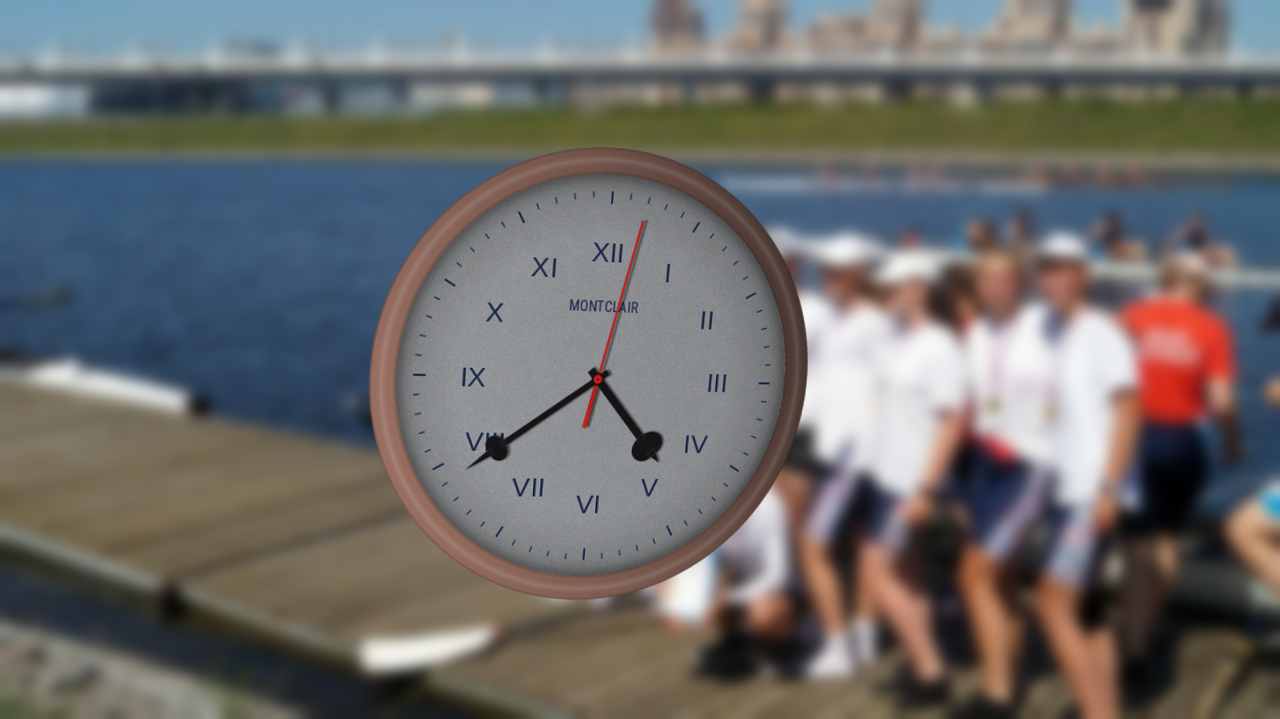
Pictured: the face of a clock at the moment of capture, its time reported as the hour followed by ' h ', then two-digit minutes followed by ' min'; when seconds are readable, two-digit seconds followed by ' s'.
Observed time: 4 h 39 min 02 s
